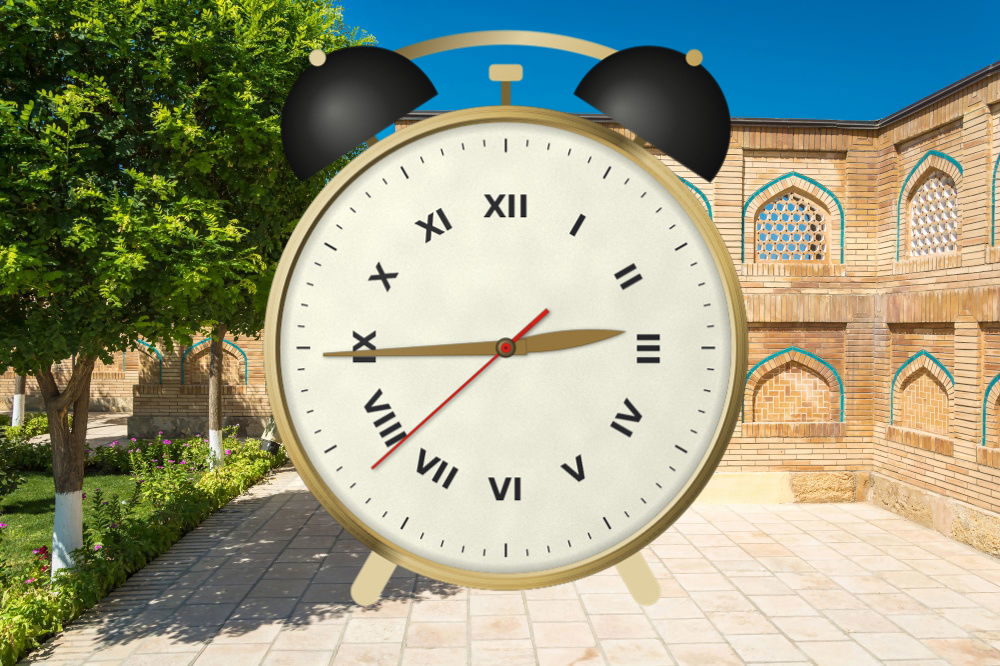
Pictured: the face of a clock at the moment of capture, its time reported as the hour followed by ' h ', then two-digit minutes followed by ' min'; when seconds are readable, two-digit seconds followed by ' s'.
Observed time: 2 h 44 min 38 s
